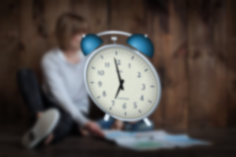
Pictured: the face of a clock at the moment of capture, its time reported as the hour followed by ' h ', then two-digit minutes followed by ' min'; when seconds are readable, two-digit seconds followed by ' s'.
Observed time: 6 h 59 min
